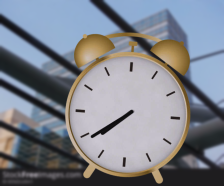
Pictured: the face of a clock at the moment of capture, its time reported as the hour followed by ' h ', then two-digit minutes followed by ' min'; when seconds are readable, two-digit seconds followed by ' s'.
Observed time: 7 h 39 min
